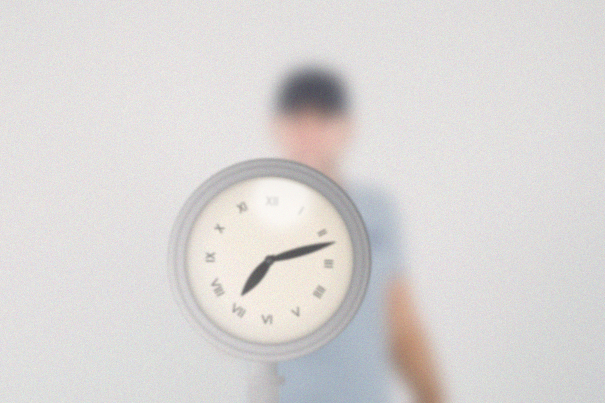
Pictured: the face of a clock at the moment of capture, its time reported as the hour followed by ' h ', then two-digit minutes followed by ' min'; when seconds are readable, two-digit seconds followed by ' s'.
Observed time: 7 h 12 min
